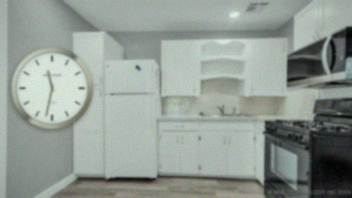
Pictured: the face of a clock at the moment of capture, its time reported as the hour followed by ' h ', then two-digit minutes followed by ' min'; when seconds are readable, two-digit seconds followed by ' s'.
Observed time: 11 h 32 min
